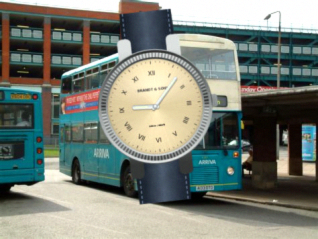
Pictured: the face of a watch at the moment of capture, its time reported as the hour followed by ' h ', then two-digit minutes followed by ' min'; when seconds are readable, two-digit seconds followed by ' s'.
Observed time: 9 h 07 min
